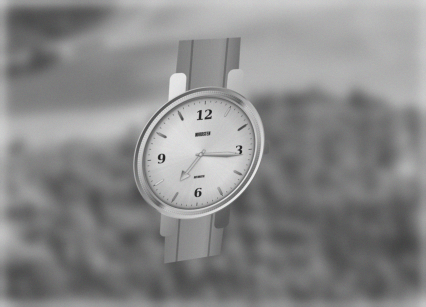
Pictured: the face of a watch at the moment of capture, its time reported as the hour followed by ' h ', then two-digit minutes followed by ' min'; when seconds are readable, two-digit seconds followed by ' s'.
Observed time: 7 h 16 min
